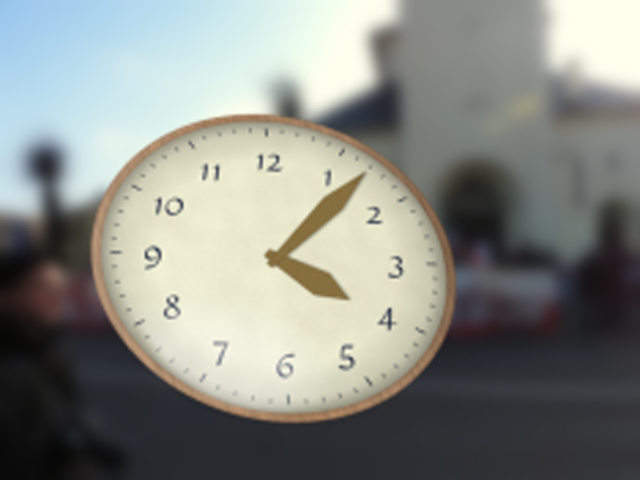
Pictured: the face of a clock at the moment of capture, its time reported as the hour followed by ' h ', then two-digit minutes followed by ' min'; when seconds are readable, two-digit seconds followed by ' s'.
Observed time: 4 h 07 min
